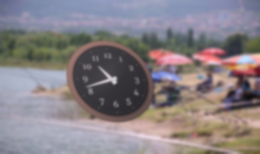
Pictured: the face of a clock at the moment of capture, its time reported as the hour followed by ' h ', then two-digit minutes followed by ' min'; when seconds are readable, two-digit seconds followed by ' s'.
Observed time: 10 h 42 min
